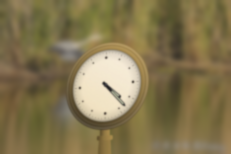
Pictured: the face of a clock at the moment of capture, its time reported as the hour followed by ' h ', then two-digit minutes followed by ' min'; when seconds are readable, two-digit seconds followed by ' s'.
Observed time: 4 h 23 min
